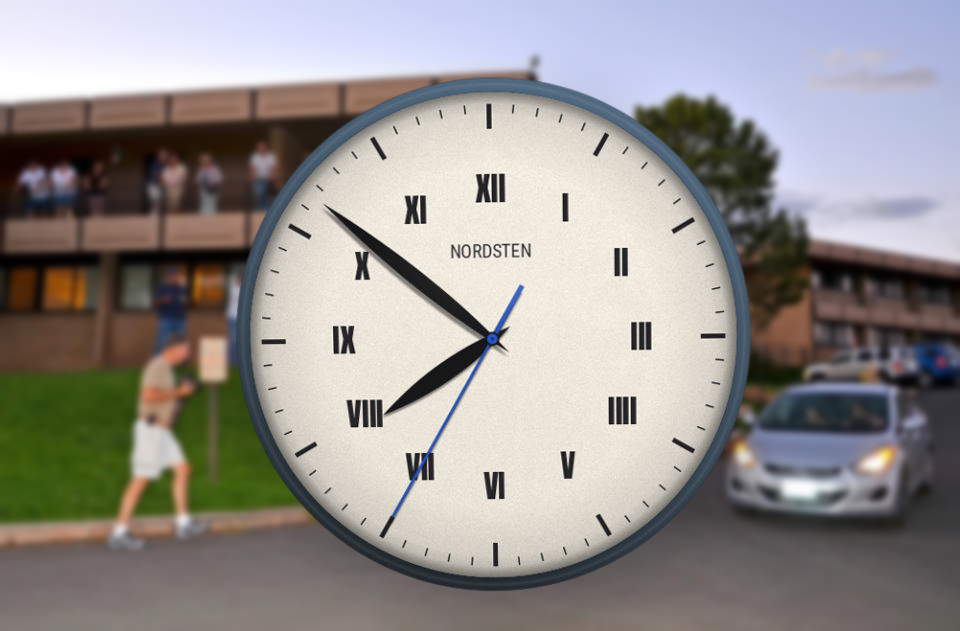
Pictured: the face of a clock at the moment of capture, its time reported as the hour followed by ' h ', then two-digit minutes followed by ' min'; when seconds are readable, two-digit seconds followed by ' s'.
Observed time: 7 h 51 min 35 s
